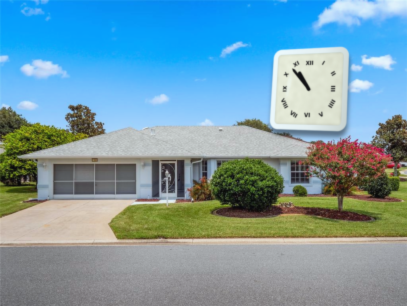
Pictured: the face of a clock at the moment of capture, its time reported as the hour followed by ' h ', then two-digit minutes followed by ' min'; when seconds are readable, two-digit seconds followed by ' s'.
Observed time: 10 h 53 min
